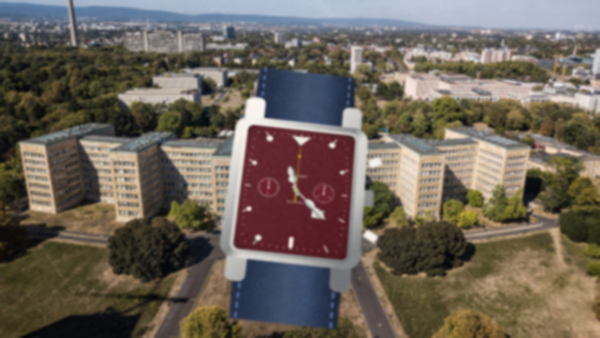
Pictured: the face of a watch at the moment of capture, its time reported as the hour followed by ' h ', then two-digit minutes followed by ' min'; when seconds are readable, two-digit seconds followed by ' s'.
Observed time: 11 h 22 min
